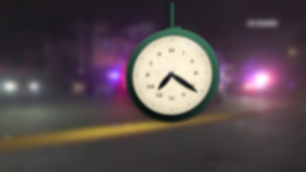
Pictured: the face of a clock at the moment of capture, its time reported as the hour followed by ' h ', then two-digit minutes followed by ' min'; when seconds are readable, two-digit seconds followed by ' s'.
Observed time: 7 h 21 min
